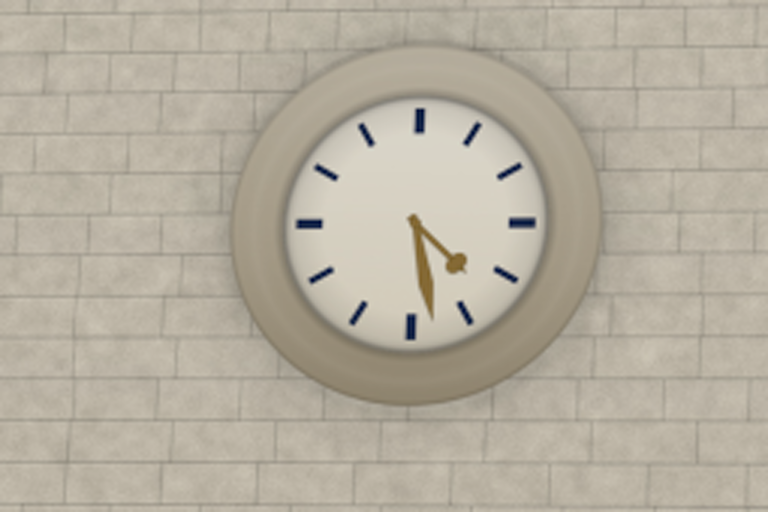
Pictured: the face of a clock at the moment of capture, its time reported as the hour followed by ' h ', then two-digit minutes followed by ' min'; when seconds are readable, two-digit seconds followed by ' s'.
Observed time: 4 h 28 min
